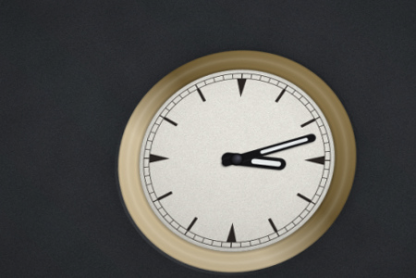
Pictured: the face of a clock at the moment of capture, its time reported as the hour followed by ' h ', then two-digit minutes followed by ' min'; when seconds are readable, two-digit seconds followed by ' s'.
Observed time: 3 h 12 min
